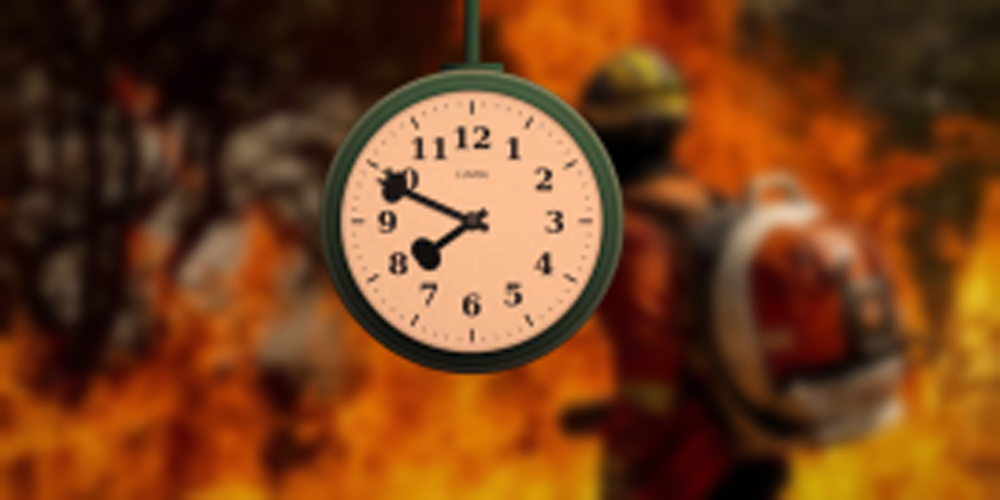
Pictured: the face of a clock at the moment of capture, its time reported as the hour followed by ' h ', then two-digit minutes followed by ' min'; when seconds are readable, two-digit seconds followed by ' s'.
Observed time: 7 h 49 min
